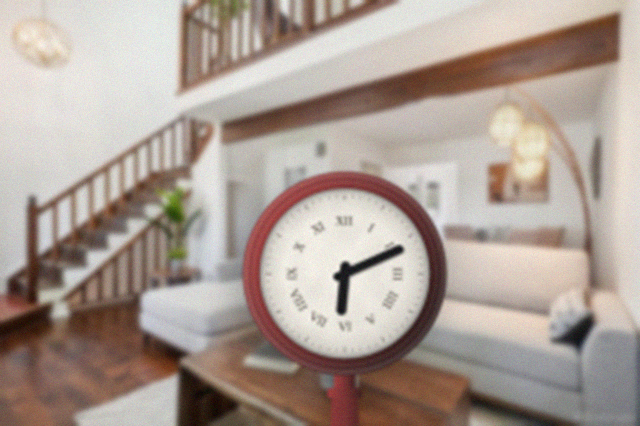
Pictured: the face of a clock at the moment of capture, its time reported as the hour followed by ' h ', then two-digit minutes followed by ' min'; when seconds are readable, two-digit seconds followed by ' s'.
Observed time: 6 h 11 min
